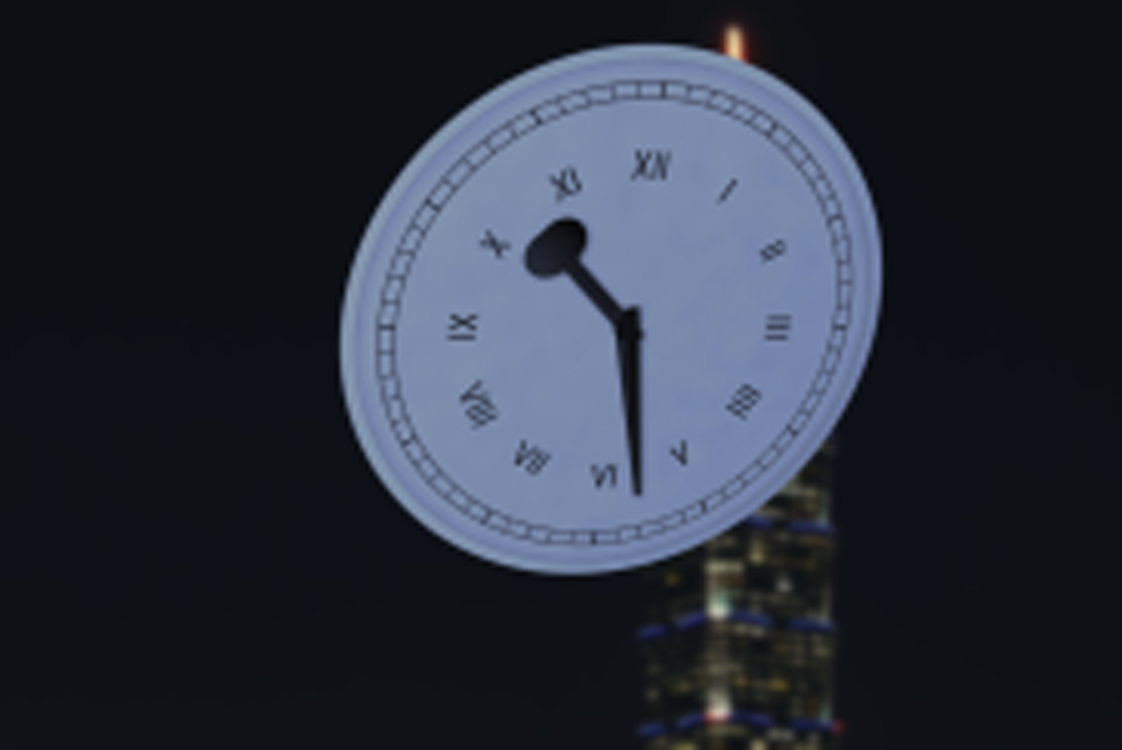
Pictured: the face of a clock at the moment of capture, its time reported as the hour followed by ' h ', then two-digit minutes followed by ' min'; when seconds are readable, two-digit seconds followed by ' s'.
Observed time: 10 h 28 min
